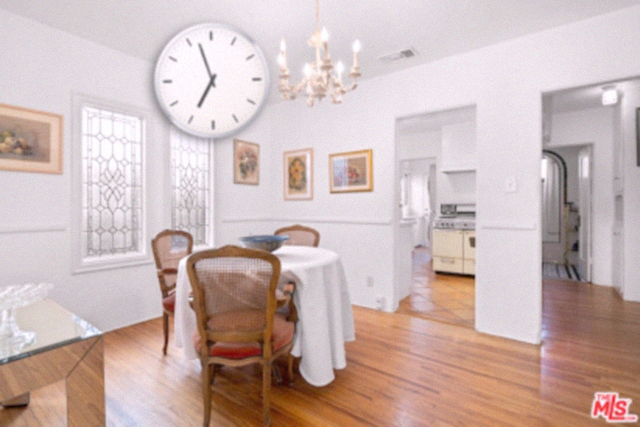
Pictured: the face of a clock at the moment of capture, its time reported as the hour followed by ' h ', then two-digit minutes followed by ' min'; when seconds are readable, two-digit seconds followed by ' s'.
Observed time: 6 h 57 min
